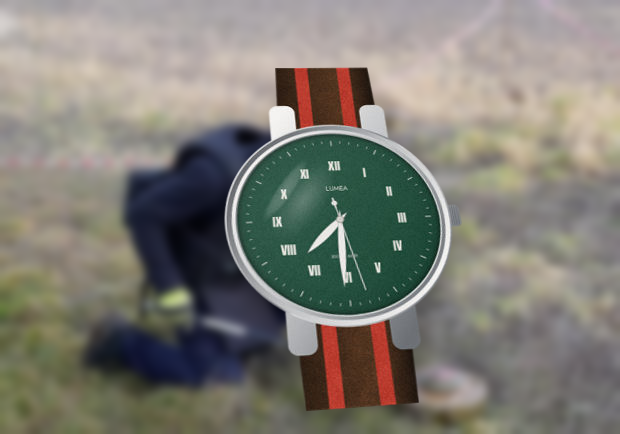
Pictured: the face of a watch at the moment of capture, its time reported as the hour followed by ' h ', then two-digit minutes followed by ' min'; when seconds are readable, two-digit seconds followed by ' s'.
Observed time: 7 h 30 min 28 s
